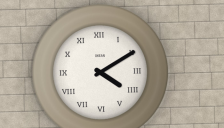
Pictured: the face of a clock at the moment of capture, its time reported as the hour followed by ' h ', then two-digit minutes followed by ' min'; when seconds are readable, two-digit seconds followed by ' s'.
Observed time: 4 h 10 min
